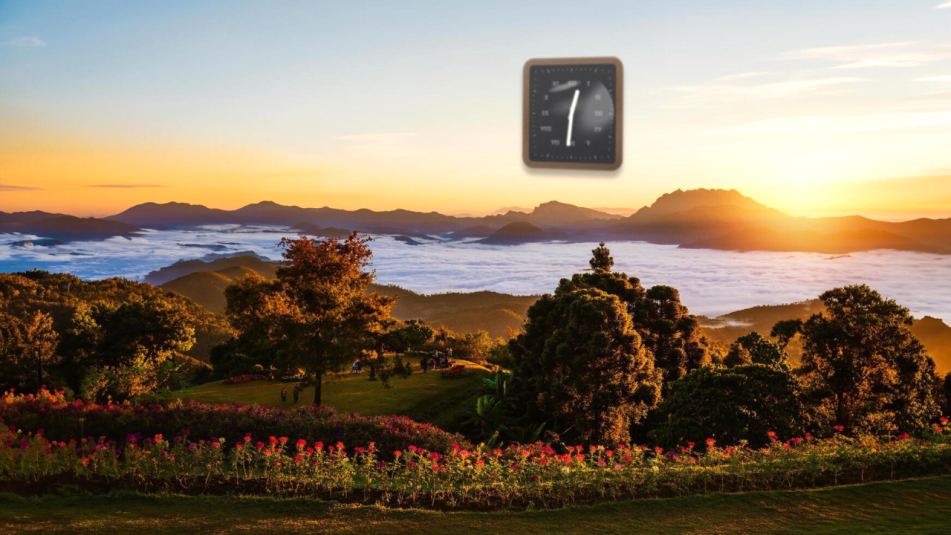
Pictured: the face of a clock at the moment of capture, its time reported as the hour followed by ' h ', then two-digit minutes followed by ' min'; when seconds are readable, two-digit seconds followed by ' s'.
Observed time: 12 h 31 min
